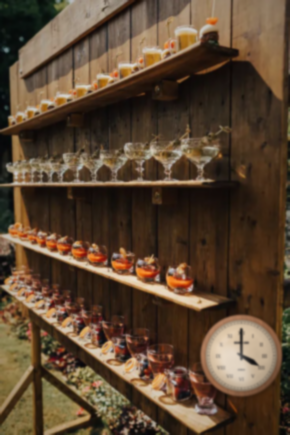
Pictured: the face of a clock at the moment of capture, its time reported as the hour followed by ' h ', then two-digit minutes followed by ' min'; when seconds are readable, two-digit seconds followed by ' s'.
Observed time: 4 h 00 min
